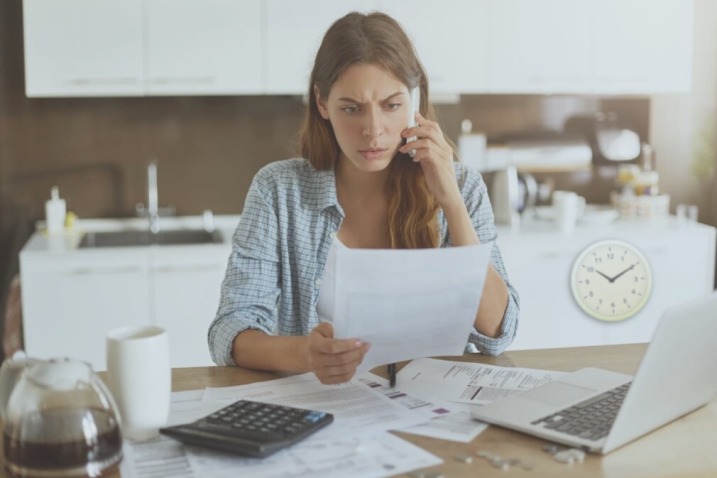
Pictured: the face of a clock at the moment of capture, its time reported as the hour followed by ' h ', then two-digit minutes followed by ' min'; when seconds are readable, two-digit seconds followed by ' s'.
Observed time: 10 h 10 min
